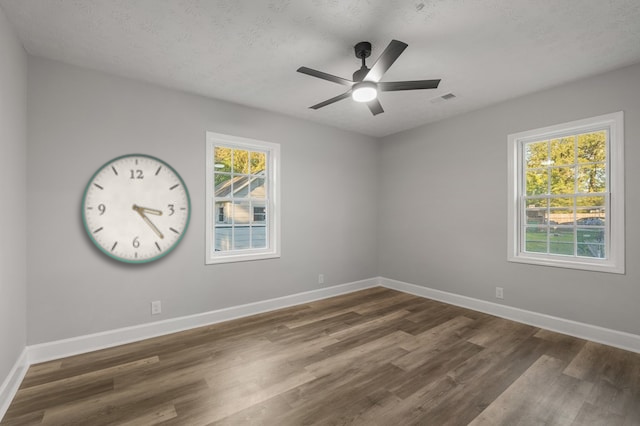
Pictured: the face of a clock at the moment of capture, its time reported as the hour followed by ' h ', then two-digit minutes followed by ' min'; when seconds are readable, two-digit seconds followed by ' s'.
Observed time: 3 h 23 min
